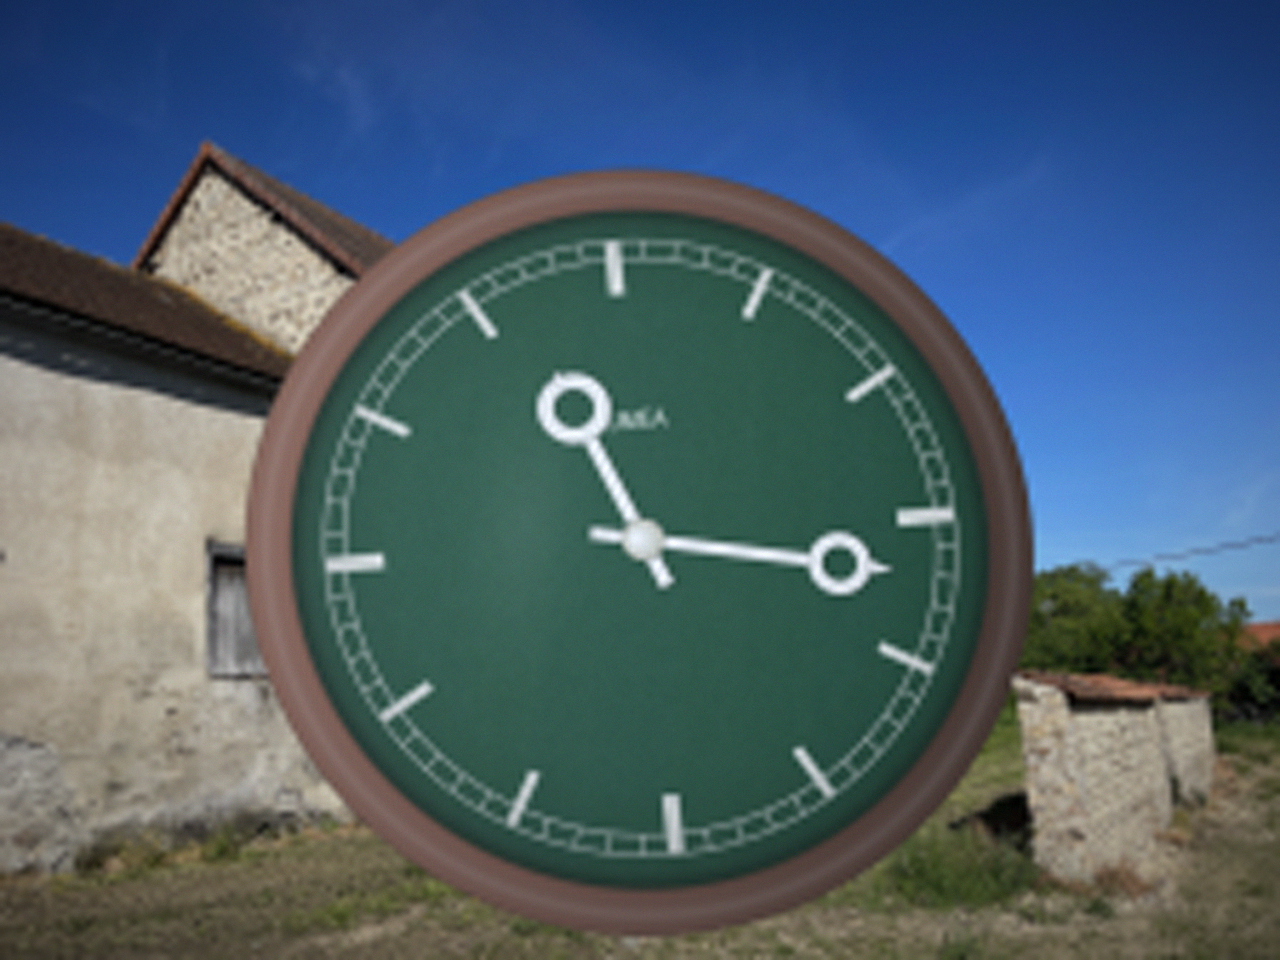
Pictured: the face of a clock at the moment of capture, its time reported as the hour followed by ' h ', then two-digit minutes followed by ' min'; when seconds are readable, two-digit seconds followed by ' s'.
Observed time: 11 h 17 min
